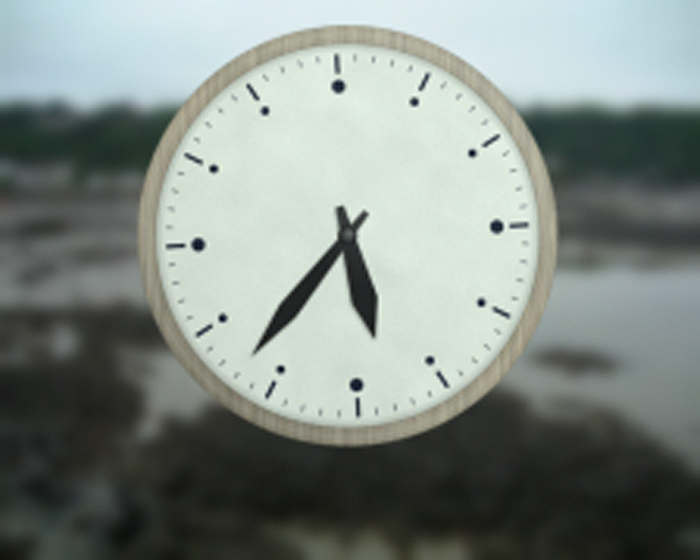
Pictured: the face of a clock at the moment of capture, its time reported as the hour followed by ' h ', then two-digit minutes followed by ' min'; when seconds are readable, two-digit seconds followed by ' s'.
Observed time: 5 h 37 min
